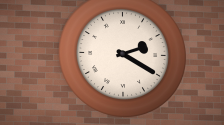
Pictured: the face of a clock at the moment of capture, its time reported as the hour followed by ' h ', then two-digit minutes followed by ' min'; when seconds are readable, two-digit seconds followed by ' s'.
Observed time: 2 h 20 min
